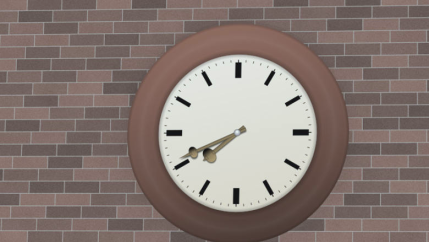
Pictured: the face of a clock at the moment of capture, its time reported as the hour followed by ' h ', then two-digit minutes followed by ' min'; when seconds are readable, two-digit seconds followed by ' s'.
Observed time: 7 h 41 min
